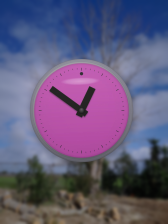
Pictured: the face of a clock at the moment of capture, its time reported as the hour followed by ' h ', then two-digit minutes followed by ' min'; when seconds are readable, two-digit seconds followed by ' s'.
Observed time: 12 h 51 min
